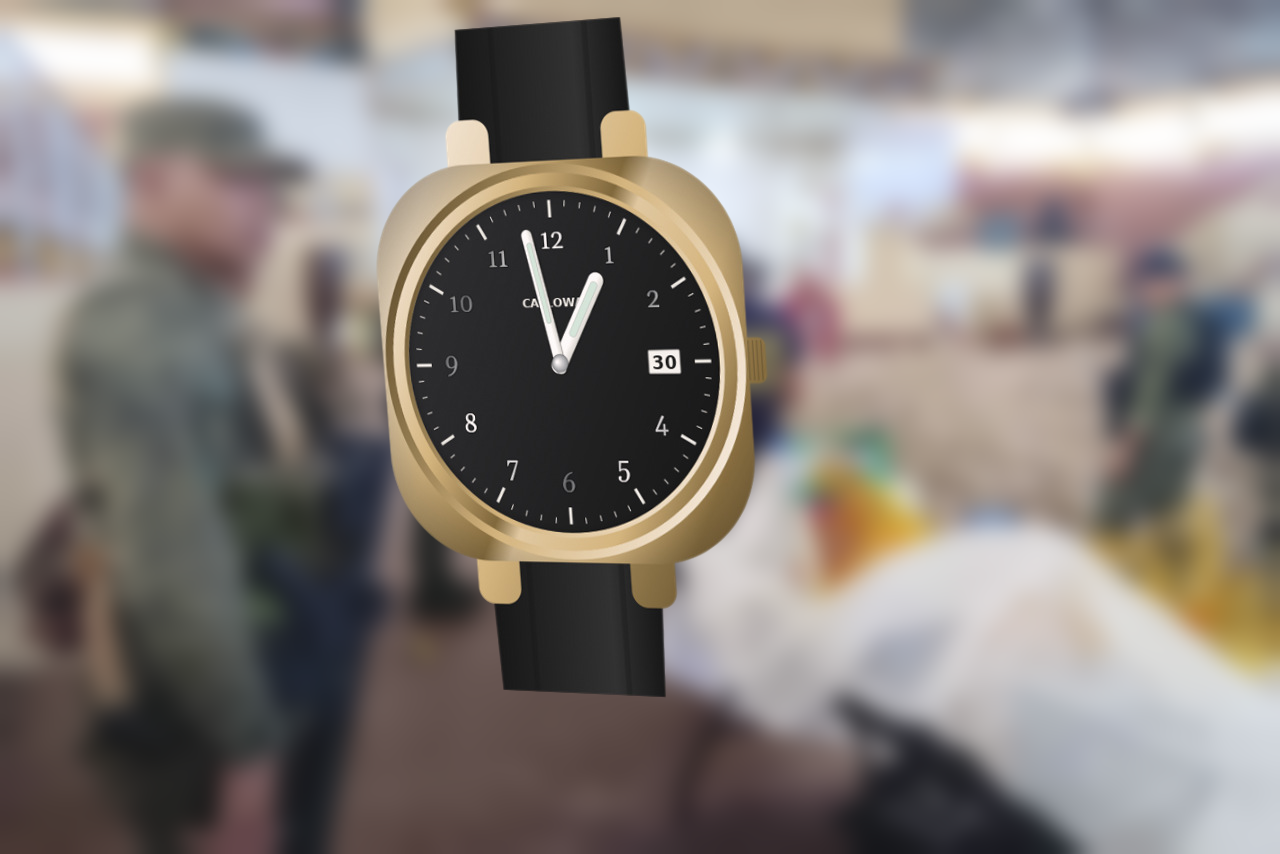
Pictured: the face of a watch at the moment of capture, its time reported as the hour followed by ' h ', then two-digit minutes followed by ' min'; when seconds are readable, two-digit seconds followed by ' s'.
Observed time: 12 h 58 min
